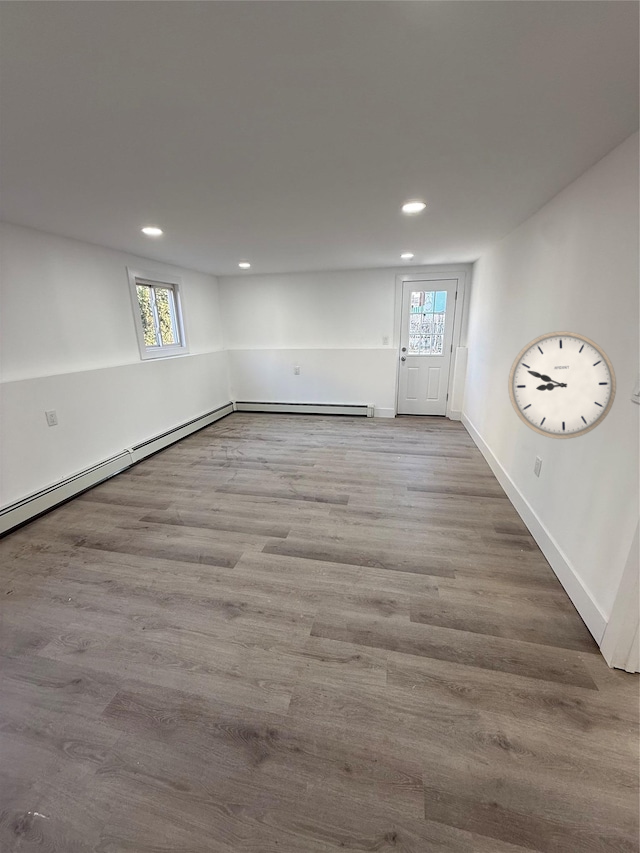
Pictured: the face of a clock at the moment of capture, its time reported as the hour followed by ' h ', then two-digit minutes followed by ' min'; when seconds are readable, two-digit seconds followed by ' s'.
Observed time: 8 h 49 min
